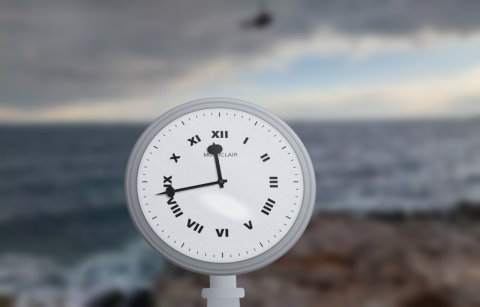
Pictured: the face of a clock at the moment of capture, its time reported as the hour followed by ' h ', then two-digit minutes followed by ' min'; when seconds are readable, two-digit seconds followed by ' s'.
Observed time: 11 h 43 min
